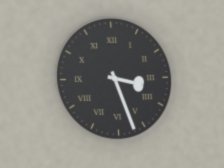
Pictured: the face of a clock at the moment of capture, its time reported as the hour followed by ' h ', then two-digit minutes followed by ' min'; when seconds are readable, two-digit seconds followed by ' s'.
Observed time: 3 h 27 min
